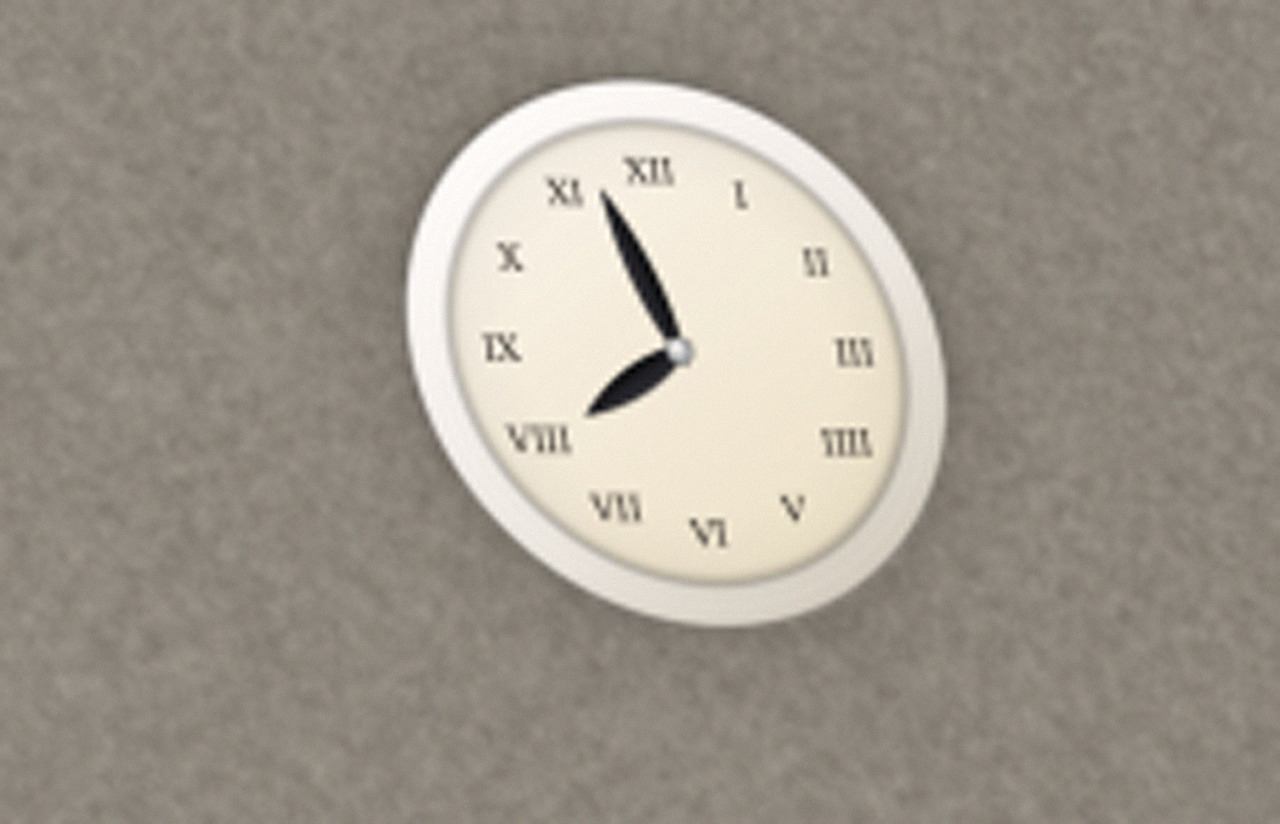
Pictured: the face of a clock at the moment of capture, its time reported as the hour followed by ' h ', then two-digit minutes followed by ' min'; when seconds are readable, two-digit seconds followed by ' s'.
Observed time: 7 h 57 min
